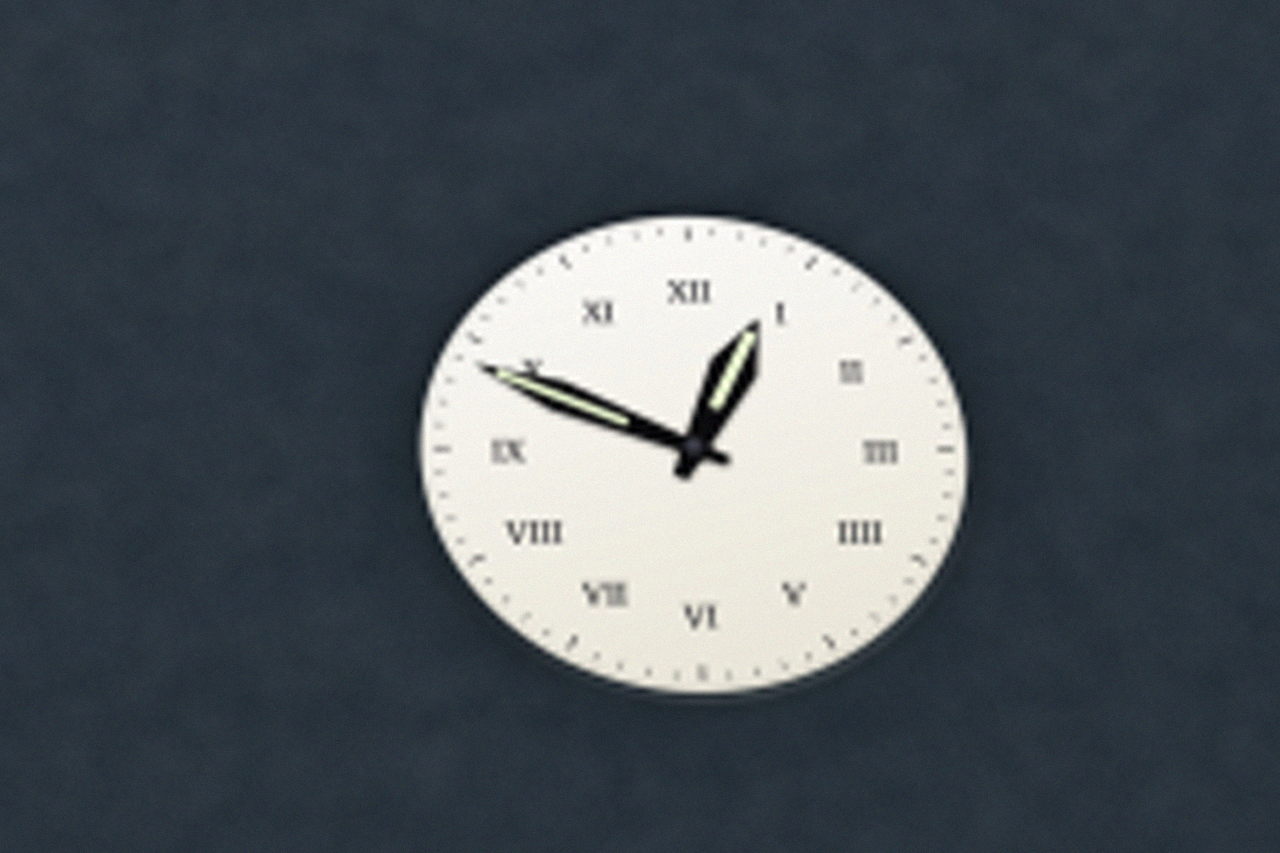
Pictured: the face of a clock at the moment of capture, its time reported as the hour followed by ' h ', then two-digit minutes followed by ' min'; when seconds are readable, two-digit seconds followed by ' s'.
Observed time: 12 h 49 min
